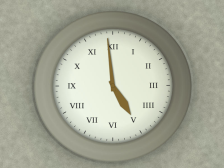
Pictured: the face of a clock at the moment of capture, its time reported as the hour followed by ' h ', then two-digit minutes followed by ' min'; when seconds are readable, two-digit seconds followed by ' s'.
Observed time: 4 h 59 min
